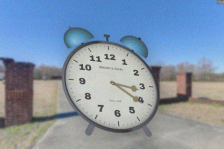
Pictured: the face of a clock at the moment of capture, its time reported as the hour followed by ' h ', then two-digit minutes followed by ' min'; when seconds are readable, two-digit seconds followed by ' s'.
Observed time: 3 h 21 min
